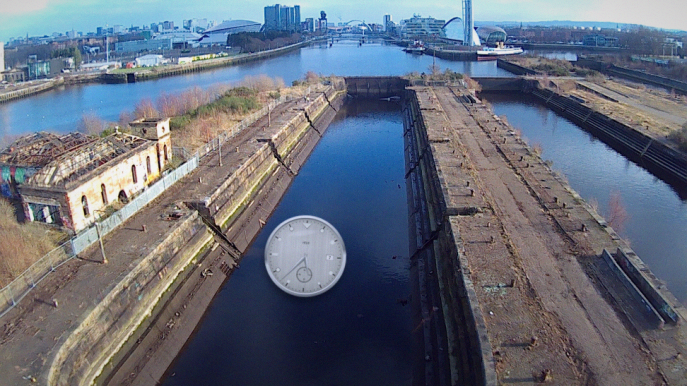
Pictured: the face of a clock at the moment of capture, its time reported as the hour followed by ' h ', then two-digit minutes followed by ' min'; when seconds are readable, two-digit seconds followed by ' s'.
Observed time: 5 h 37 min
